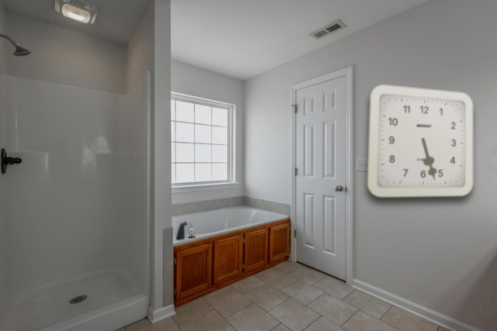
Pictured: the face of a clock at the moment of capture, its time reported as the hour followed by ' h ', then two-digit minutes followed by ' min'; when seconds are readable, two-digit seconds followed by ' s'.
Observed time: 5 h 27 min
